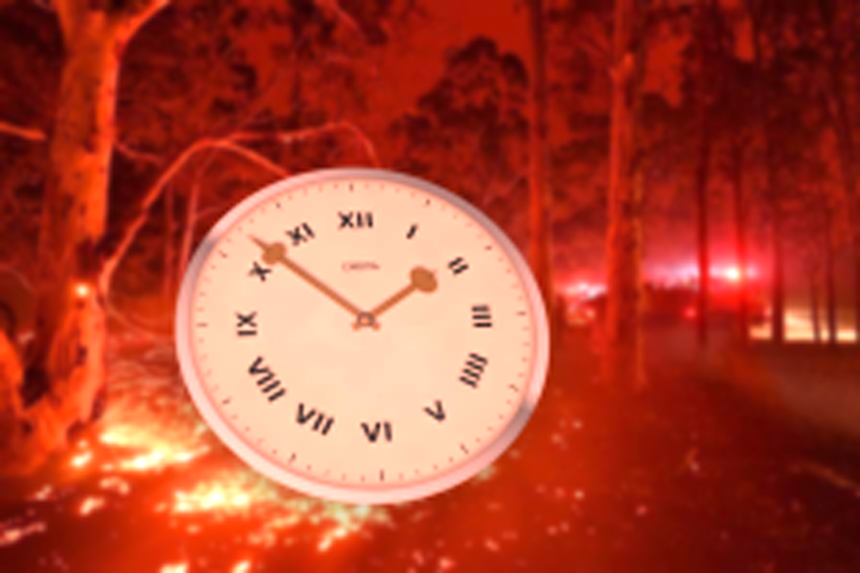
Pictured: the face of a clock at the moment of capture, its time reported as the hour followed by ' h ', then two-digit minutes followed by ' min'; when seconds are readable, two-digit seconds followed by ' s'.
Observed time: 1 h 52 min
